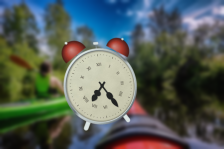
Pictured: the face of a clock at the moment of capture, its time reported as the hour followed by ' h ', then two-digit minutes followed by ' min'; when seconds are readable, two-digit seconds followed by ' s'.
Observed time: 7 h 25 min
